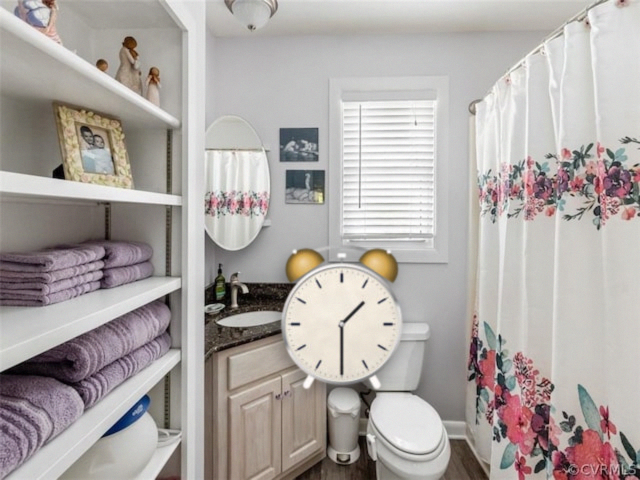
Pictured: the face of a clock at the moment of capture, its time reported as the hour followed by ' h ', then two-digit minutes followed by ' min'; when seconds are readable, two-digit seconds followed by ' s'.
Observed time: 1 h 30 min
